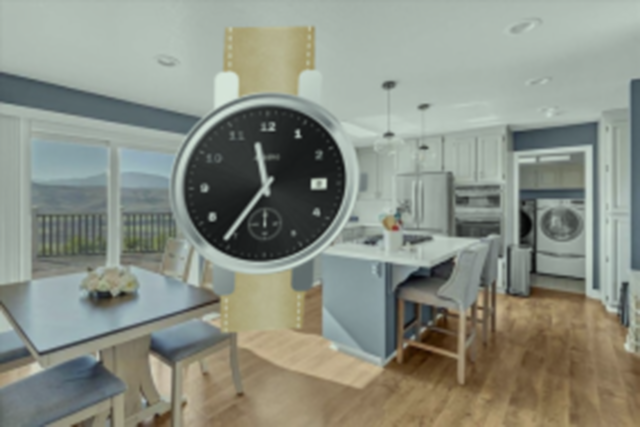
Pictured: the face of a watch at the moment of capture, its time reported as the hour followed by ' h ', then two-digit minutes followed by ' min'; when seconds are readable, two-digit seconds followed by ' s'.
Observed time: 11 h 36 min
